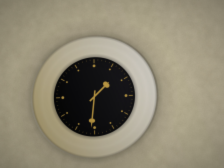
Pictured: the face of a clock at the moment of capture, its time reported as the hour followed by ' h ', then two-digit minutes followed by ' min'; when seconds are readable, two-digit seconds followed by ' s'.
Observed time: 1 h 31 min
